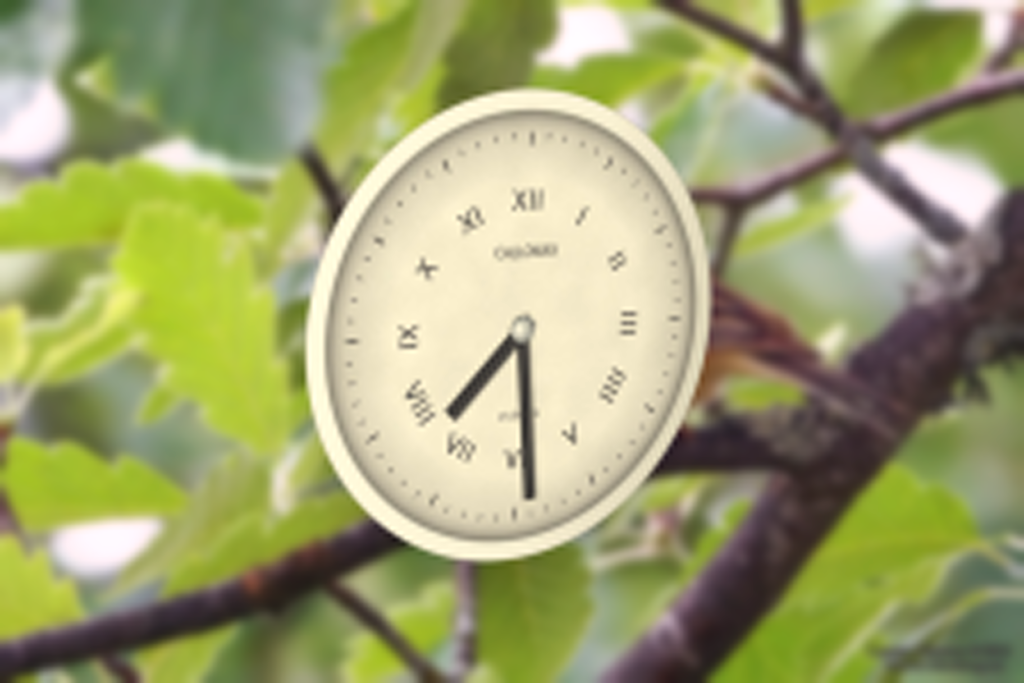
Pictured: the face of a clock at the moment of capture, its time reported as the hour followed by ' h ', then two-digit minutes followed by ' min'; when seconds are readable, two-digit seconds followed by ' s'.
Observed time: 7 h 29 min
